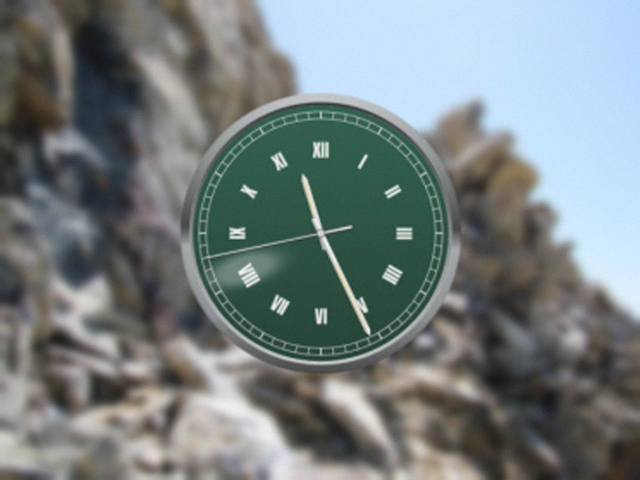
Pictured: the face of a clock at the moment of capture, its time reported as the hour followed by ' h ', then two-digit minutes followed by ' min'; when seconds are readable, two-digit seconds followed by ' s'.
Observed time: 11 h 25 min 43 s
